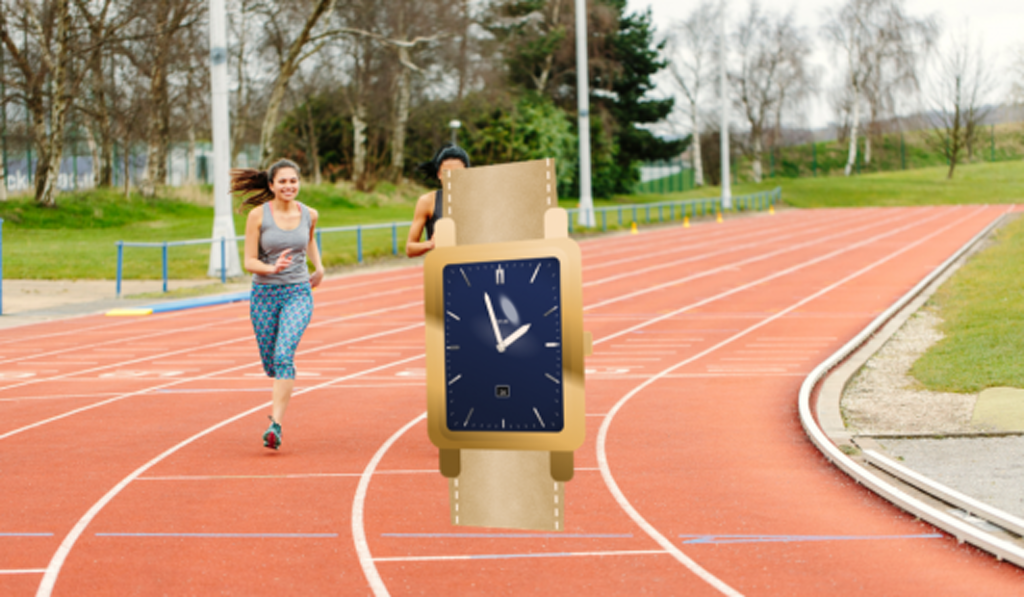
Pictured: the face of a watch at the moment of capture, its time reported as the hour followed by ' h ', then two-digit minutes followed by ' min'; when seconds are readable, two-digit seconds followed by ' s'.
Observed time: 1 h 57 min
